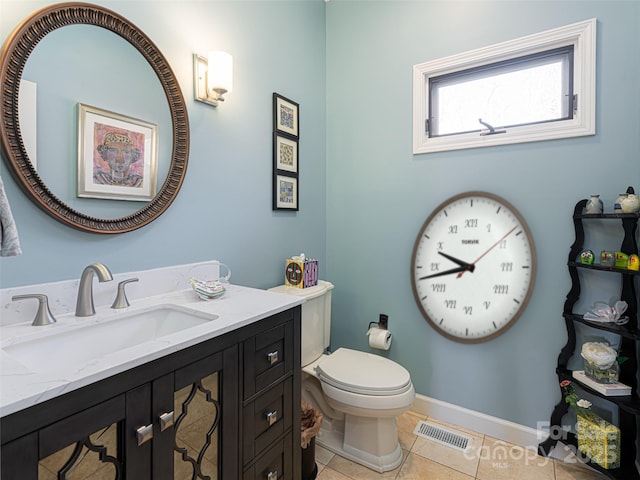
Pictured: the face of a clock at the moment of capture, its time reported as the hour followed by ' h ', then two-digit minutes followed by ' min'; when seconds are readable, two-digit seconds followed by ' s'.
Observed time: 9 h 43 min 09 s
